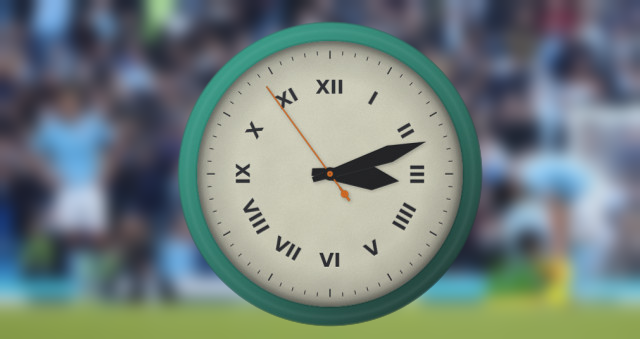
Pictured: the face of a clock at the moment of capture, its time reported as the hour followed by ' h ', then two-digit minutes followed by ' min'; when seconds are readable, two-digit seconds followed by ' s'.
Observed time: 3 h 11 min 54 s
